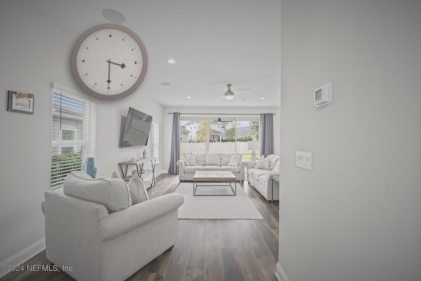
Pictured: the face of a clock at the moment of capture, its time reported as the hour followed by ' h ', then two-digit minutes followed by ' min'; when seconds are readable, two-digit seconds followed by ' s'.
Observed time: 3 h 30 min
